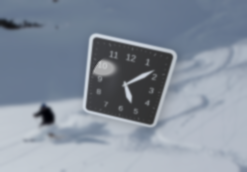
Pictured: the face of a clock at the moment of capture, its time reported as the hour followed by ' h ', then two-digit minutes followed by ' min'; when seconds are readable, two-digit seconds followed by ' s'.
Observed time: 5 h 08 min
